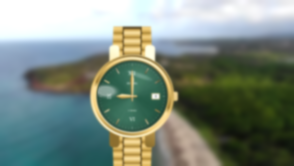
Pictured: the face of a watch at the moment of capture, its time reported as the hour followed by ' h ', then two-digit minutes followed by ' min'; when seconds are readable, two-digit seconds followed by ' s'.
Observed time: 9 h 00 min
